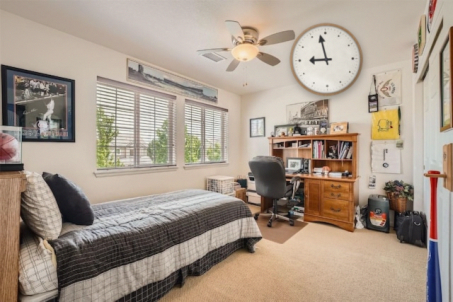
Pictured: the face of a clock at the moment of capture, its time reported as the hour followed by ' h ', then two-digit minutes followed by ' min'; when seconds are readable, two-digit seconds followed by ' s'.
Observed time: 8 h 58 min
